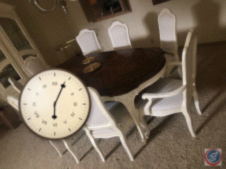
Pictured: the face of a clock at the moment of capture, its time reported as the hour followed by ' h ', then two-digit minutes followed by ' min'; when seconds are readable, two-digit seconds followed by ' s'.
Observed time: 6 h 04 min
